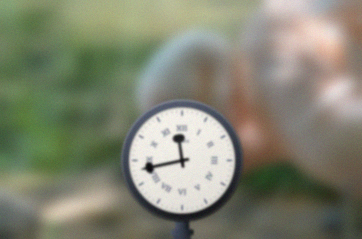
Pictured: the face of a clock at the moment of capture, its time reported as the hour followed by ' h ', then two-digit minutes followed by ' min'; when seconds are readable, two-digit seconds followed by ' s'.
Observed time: 11 h 43 min
